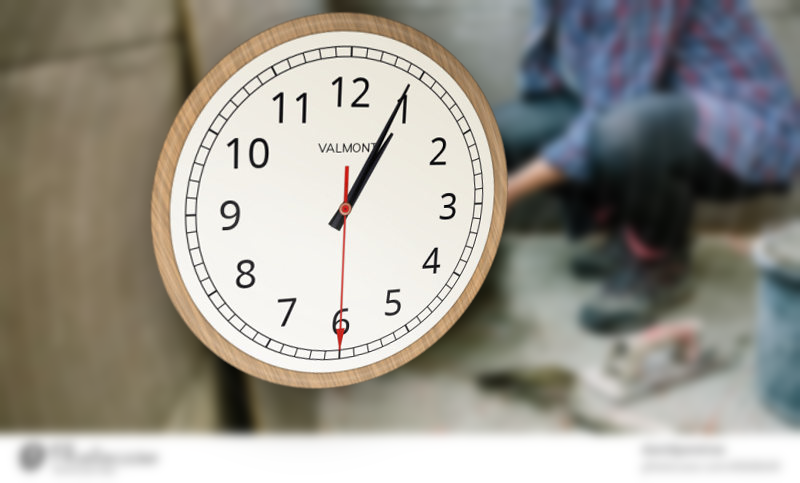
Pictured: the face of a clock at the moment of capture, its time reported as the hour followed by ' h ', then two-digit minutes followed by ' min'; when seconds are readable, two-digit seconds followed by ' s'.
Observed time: 1 h 04 min 30 s
